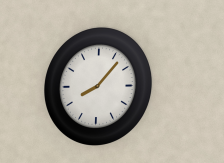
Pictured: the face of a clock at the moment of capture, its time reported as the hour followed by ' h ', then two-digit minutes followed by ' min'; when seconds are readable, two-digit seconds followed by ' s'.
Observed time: 8 h 07 min
